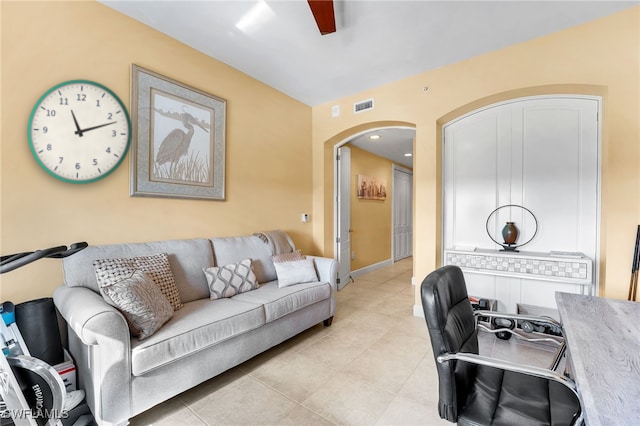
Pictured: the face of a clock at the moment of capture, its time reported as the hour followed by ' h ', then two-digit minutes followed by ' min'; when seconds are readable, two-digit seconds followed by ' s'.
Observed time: 11 h 12 min
